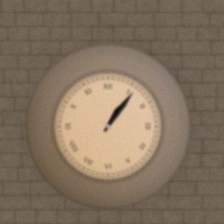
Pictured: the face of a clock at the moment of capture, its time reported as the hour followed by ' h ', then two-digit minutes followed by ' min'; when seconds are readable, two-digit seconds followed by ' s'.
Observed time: 1 h 06 min
